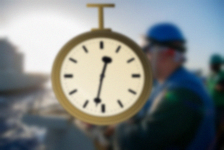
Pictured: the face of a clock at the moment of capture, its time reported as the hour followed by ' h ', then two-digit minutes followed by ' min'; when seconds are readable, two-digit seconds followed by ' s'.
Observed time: 12 h 32 min
